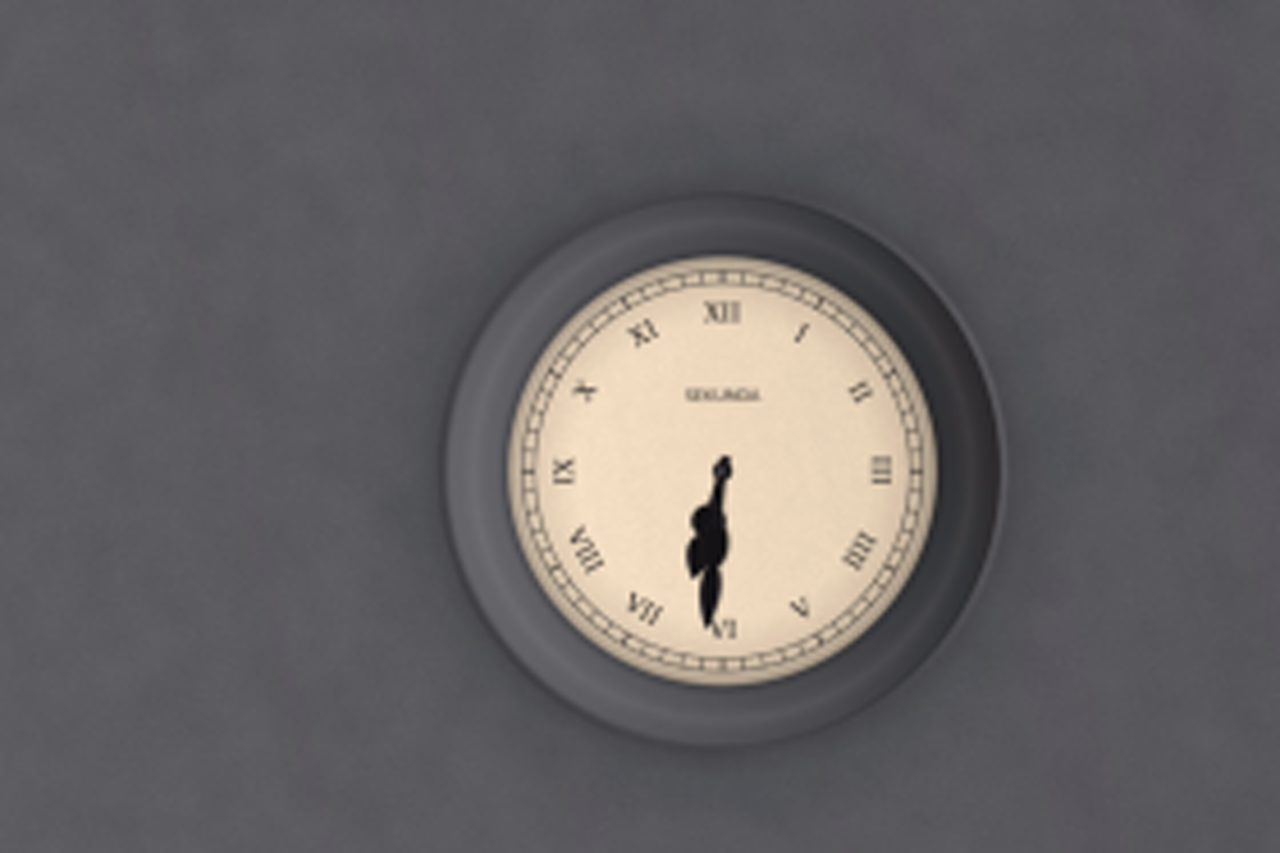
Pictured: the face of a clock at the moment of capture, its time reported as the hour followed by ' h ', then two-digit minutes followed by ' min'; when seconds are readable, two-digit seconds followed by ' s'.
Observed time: 6 h 31 min
